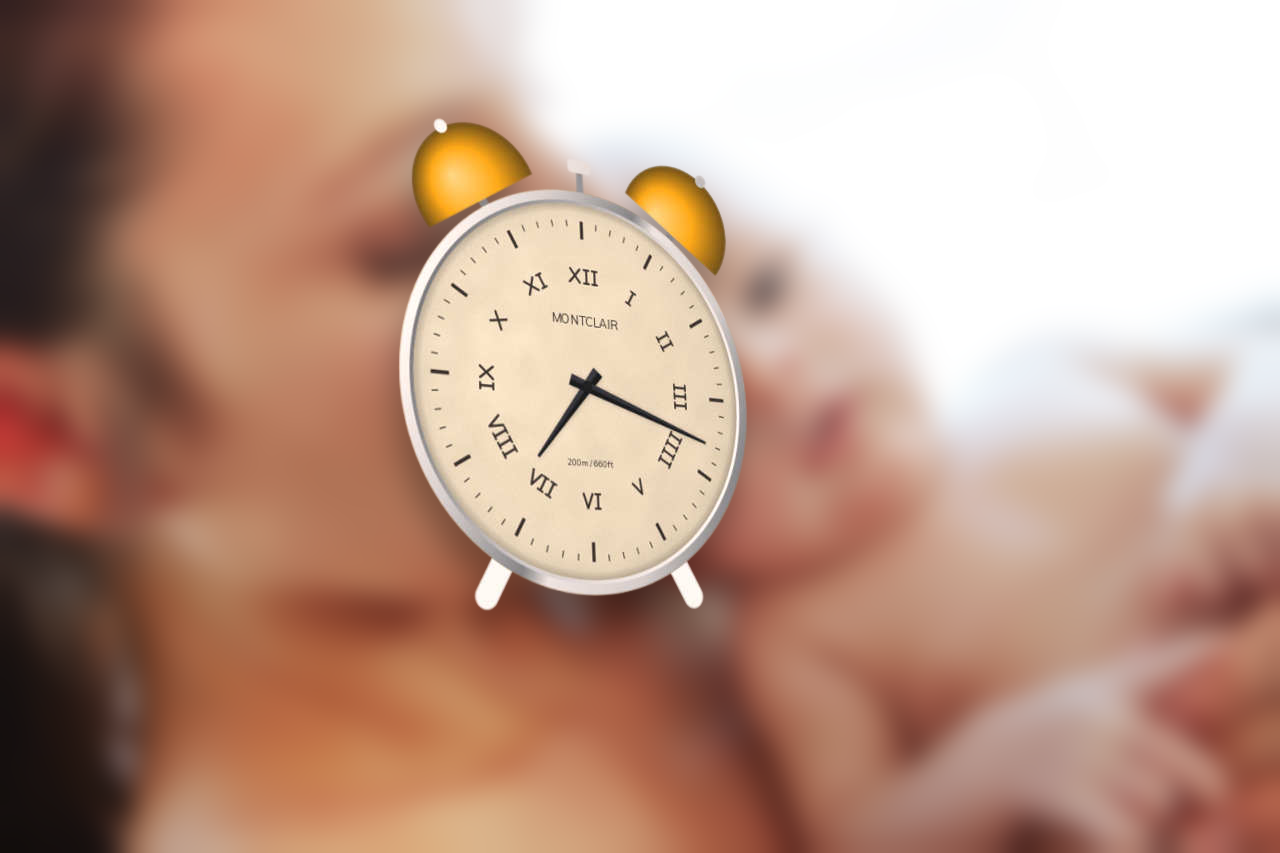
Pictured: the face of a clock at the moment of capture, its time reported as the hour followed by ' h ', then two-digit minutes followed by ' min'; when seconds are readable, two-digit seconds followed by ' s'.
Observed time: 7 h 18 min
